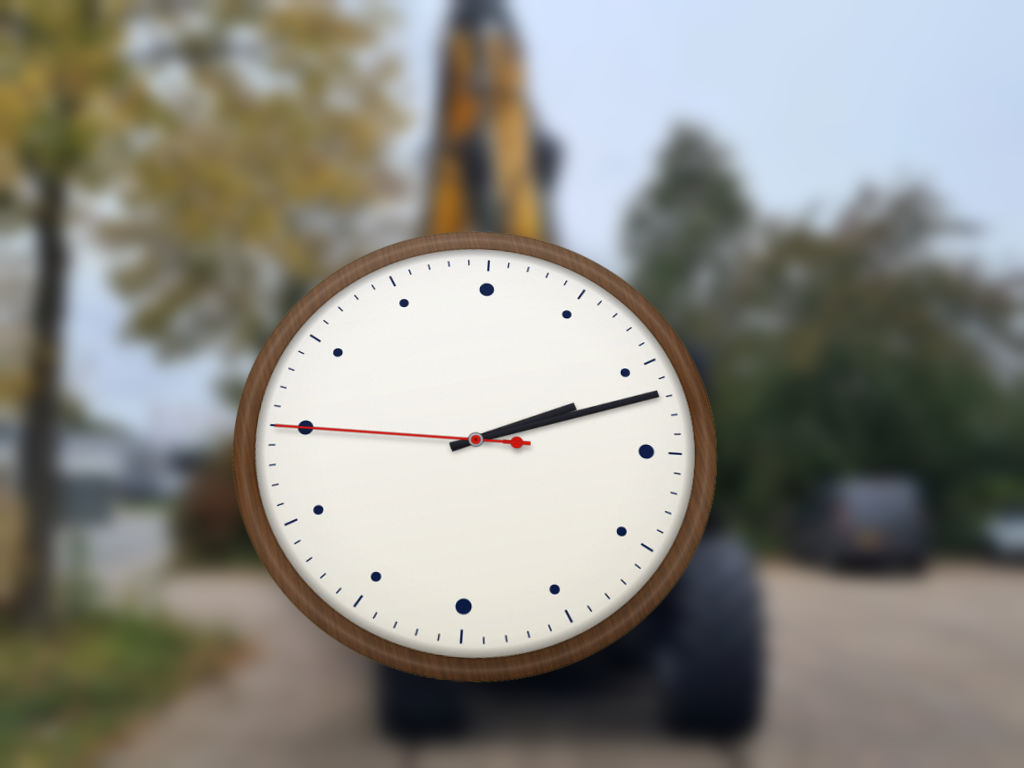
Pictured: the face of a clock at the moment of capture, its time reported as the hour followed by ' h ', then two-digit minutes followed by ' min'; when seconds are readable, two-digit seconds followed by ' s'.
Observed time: 2 h 11 min 45 s
